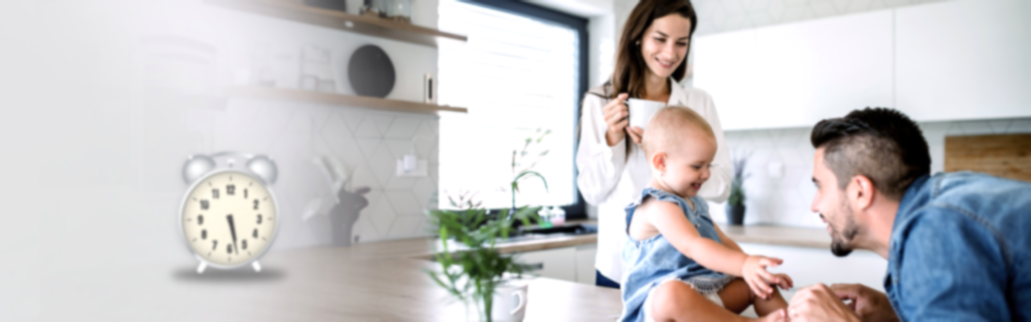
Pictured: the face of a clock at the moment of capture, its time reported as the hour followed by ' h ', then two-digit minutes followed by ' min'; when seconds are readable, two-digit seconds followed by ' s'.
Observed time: 5 h 28 min
